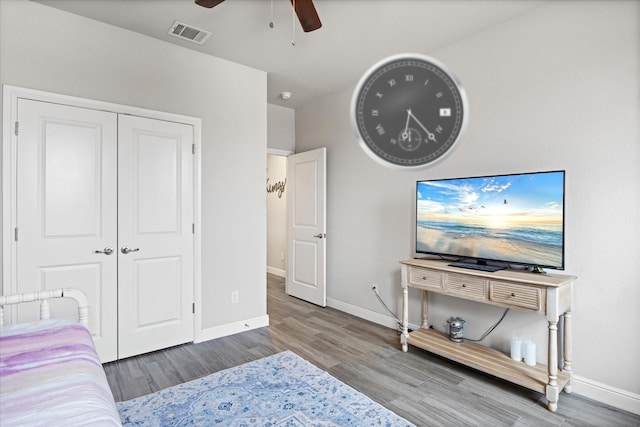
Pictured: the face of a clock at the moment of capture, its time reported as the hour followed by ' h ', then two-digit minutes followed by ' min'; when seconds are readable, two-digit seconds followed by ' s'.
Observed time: 6 h 23 min
